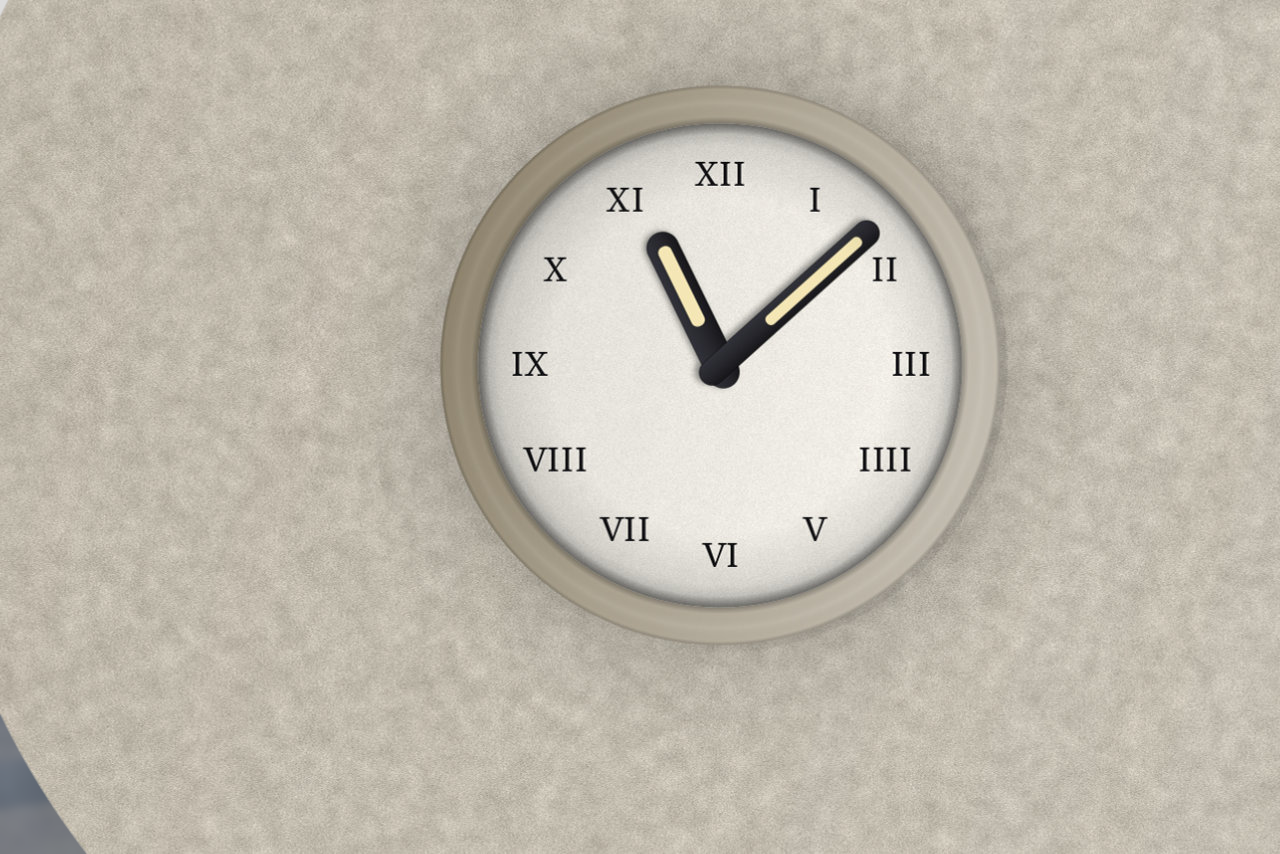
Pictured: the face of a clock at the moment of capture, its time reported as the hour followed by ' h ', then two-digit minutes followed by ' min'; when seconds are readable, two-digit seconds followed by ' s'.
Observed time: 11 h 08 min
